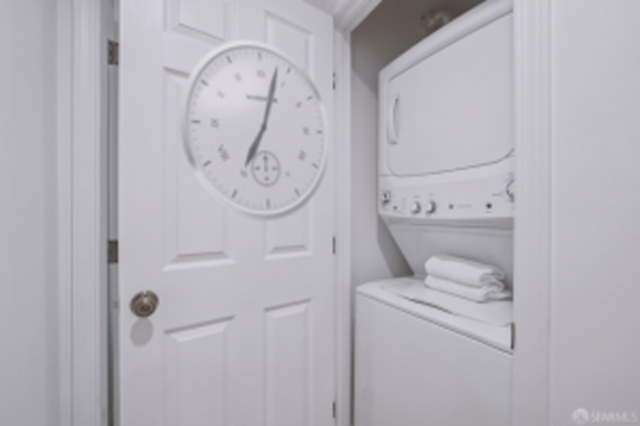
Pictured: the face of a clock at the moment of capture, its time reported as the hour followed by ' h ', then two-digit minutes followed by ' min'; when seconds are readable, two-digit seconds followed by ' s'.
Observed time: 7 h 03 min
